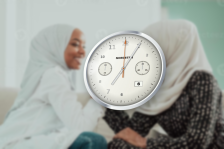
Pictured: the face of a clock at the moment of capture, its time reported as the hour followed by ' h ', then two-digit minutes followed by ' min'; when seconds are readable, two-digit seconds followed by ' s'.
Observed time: 7 h 05 min
